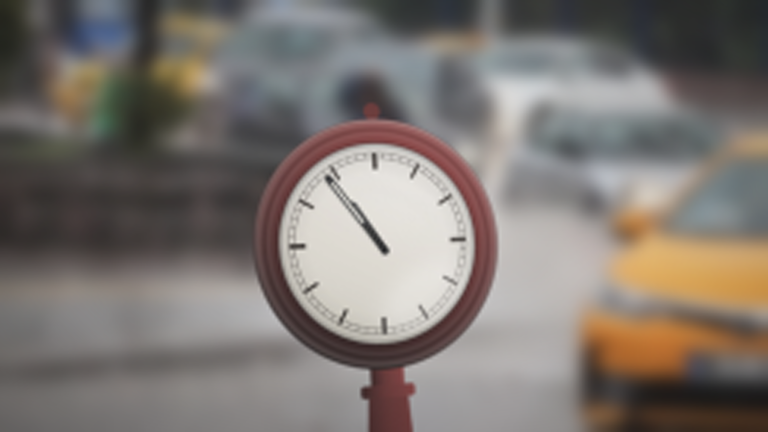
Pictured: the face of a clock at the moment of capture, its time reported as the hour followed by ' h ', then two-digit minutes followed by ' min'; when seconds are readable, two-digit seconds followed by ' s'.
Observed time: 10 h 54 min
